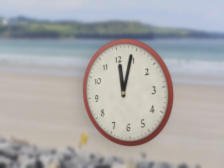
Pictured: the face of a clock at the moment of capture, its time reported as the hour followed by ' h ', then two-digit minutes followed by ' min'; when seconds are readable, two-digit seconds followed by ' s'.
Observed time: 12 h 04 min
